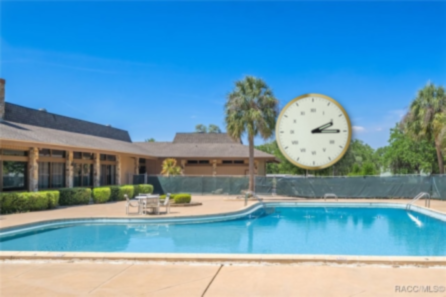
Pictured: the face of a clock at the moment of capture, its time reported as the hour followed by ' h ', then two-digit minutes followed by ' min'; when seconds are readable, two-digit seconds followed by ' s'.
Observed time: 2 h 15 min
